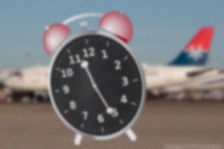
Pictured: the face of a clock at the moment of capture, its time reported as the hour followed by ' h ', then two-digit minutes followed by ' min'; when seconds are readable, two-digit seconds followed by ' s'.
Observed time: 11 h 26 min
